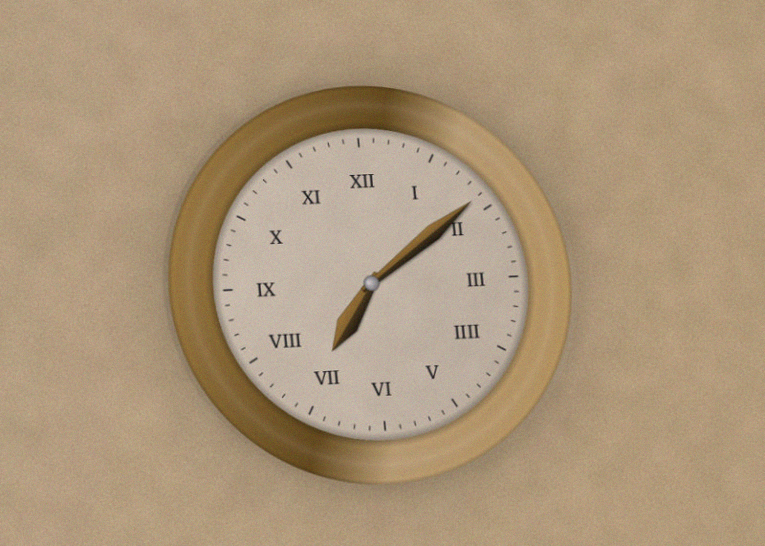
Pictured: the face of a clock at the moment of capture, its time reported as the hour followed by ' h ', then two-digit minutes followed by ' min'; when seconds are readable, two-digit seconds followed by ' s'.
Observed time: 7 h 09 min
